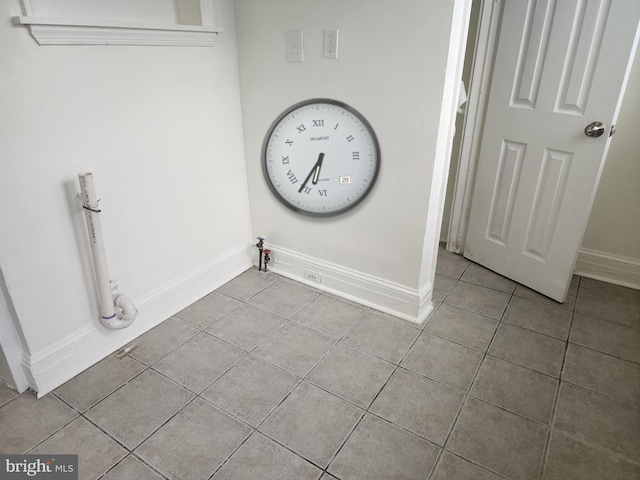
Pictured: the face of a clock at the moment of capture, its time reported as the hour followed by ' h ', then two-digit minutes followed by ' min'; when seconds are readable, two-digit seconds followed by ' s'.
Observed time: 6 h 36 min
